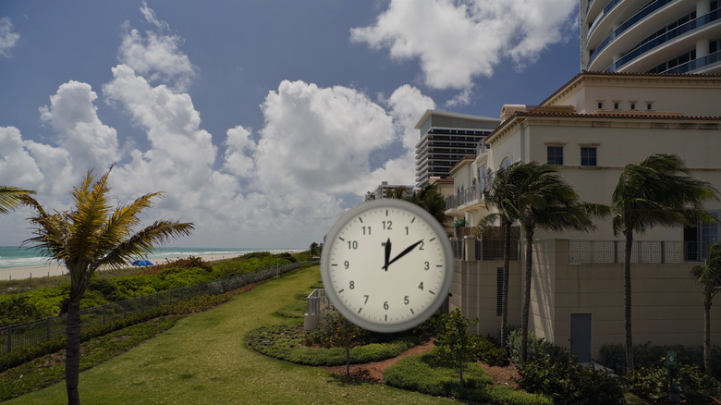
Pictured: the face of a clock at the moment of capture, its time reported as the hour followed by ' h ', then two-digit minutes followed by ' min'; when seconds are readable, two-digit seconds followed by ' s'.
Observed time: 12 h 09 min
